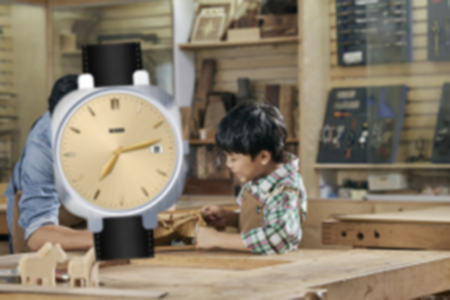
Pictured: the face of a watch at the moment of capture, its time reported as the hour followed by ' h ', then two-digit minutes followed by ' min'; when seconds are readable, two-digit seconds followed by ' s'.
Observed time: 7 h 13 min
